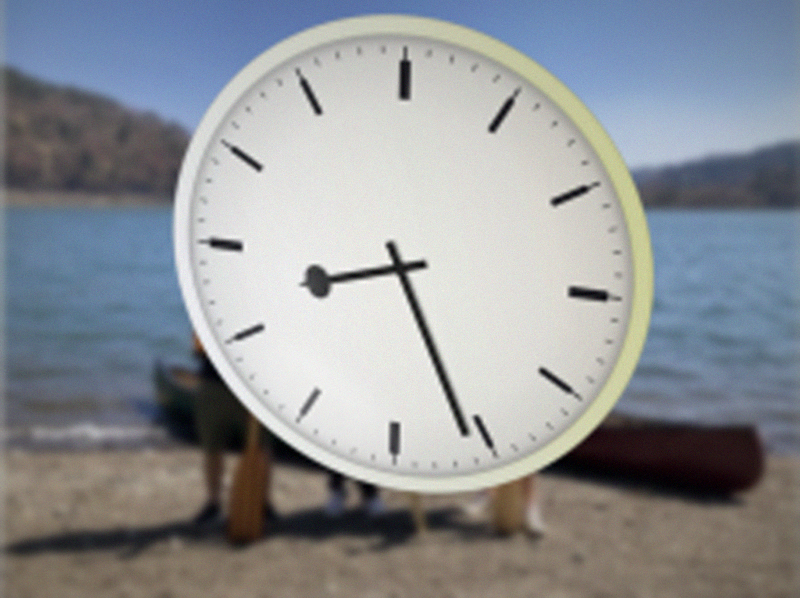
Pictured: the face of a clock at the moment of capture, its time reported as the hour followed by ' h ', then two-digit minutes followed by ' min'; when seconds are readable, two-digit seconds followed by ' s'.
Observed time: 8 h 26 min
